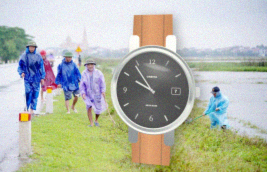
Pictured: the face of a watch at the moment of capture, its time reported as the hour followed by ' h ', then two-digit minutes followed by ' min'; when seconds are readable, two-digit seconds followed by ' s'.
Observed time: 9 h 54 min
